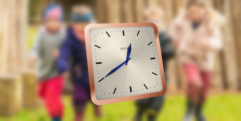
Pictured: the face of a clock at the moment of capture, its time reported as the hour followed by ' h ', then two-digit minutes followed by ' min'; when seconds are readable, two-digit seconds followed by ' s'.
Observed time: 12 h 40 min
